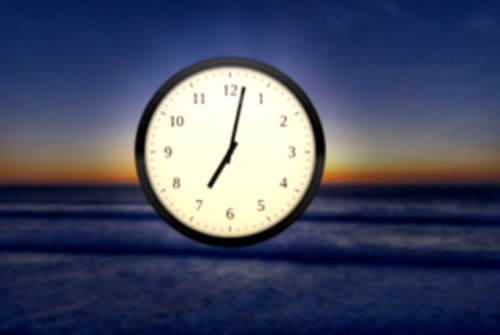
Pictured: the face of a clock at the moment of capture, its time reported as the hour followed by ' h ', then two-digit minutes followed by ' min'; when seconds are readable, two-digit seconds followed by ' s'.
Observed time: 7 h 02 min
